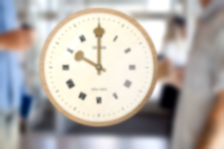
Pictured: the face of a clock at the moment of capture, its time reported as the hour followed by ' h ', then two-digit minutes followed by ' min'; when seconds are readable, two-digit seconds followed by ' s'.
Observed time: 10 h 00 min
